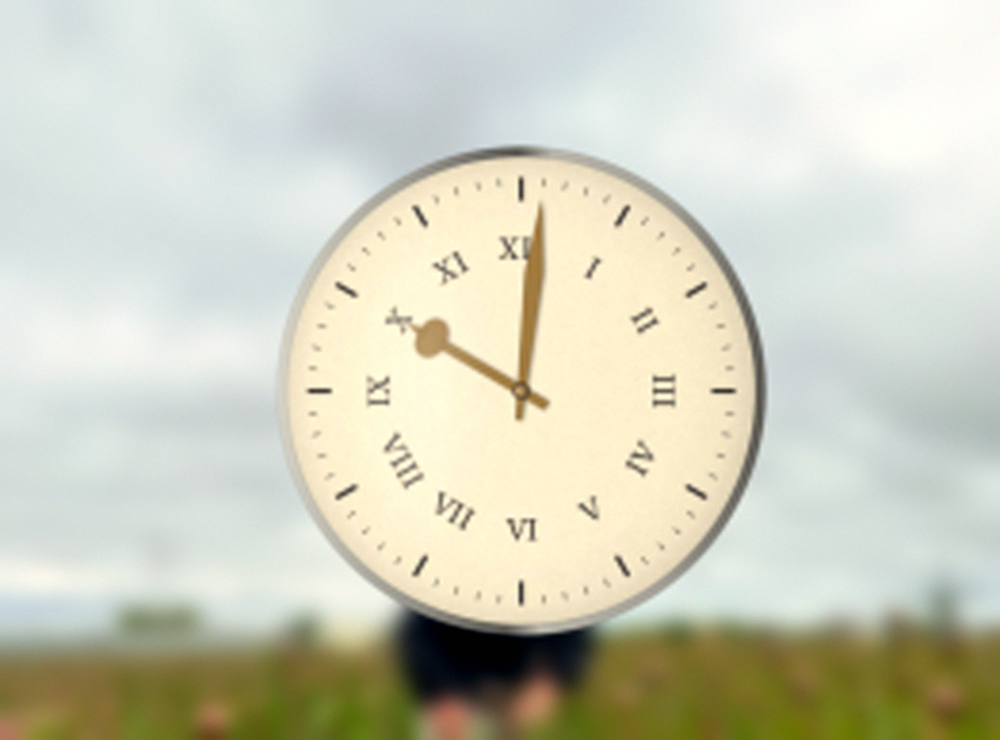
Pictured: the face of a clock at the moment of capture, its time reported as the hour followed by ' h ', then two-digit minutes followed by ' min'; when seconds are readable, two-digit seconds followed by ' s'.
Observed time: 10 h 01 min
